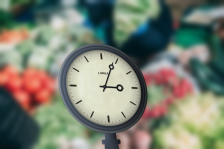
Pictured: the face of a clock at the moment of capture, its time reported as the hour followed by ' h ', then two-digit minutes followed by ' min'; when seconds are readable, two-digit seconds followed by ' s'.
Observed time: 3 h 04 min
